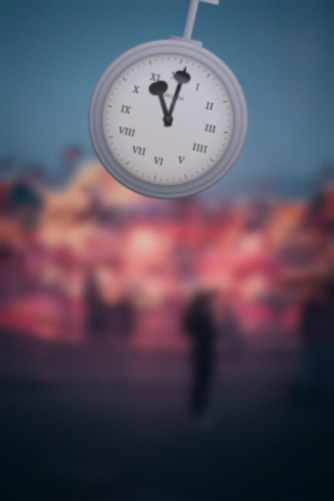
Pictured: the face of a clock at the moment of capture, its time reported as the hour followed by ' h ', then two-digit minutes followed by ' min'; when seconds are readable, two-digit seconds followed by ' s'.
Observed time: 11 h 01 min
